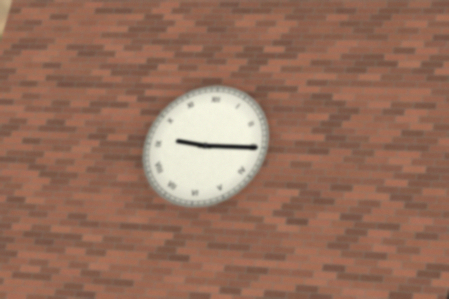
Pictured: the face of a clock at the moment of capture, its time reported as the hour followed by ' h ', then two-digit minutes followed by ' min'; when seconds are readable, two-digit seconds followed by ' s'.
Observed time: 9 h 15 min
